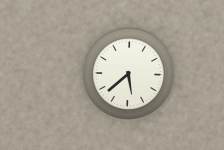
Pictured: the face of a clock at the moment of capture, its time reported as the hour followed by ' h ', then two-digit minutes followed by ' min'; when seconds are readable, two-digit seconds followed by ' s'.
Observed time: 5 h 38 min
